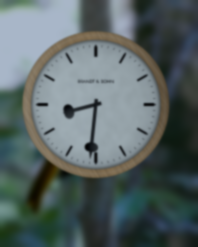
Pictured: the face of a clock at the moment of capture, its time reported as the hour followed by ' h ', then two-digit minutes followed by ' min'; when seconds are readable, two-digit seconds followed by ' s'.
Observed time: 8 h 31 min
